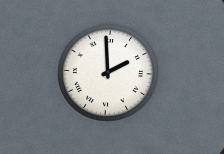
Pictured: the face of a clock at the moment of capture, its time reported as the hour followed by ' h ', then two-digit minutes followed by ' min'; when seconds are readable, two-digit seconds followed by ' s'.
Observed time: 1 h 59 min
